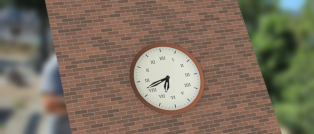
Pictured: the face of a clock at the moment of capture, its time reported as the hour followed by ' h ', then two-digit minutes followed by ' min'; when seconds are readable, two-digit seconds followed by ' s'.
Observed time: 6 h 42 min
